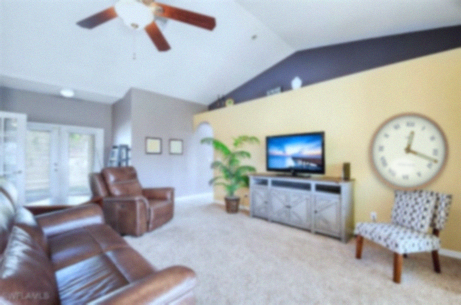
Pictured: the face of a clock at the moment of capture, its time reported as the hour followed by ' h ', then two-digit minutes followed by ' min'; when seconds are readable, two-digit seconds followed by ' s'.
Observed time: 12 h 18 min
